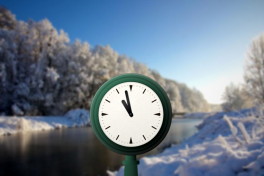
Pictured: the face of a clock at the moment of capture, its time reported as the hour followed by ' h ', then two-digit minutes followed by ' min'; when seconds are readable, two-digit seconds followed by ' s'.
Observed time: 10 h 58 min
